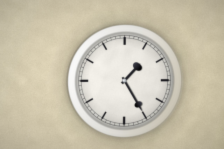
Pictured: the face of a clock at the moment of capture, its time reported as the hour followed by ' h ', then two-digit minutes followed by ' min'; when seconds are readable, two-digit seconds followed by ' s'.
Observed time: 1 h 25 min
